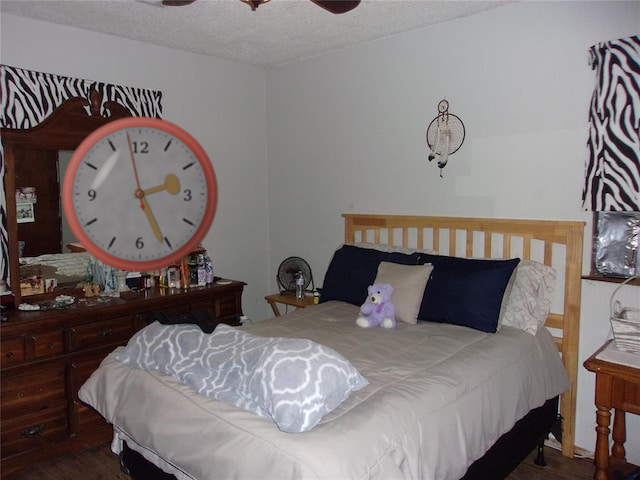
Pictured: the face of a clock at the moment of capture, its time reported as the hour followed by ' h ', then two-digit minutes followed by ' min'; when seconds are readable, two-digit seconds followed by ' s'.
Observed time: 2 h 25 min 58 s
